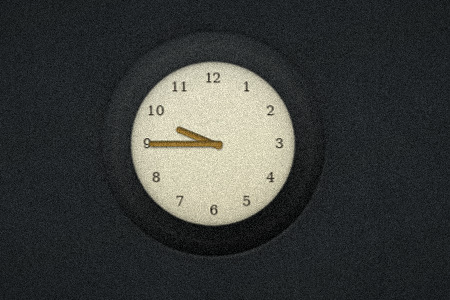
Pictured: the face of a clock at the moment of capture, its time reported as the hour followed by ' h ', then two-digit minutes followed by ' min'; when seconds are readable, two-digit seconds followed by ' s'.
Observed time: 9 h 45 min
